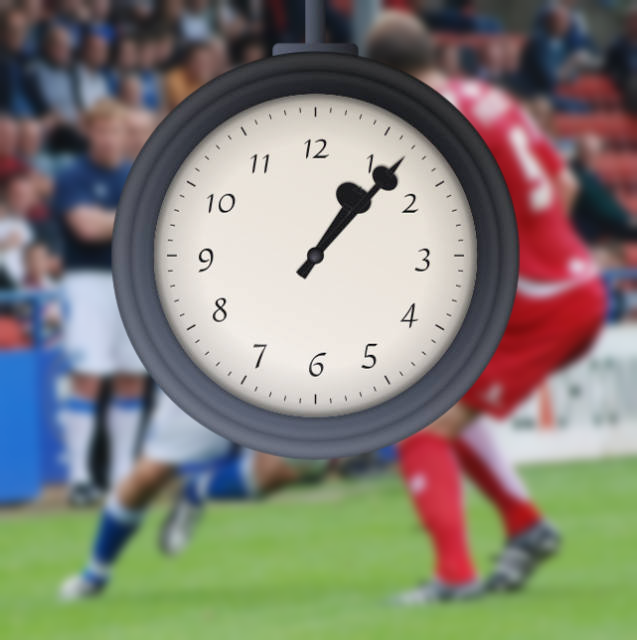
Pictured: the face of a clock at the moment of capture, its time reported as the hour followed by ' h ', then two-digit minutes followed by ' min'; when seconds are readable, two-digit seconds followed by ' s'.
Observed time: 1 h 07 min
